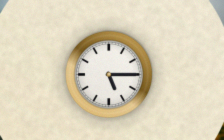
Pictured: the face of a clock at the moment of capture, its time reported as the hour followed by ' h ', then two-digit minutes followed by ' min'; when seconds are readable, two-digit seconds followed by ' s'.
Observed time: 5 h 15 min
